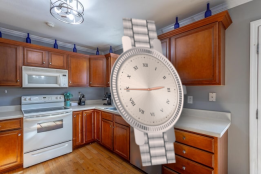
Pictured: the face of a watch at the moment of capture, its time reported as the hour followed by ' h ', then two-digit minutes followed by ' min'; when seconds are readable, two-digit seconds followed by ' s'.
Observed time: 2 h 45 min
